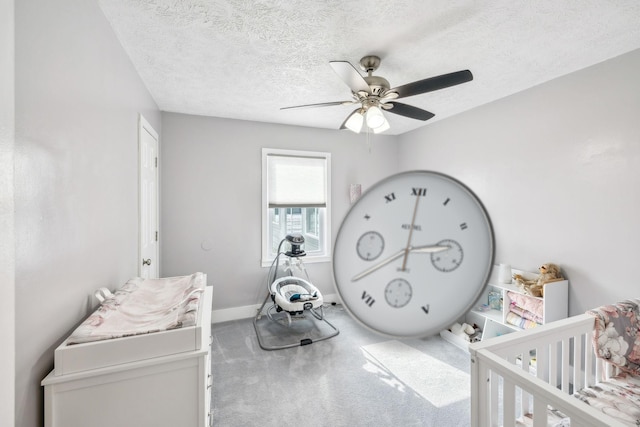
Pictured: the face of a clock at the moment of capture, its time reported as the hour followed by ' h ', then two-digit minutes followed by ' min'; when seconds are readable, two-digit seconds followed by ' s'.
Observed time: 2 h 39 min
